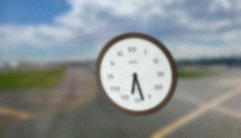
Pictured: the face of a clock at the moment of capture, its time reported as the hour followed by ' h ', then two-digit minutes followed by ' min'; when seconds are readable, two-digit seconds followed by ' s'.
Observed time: 6 h 28 min
